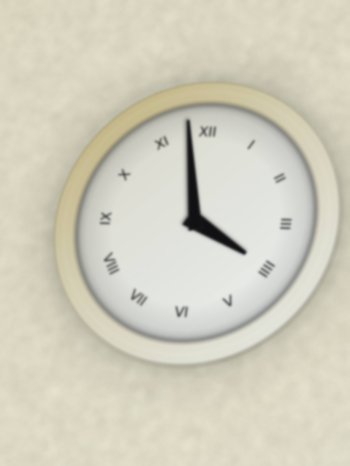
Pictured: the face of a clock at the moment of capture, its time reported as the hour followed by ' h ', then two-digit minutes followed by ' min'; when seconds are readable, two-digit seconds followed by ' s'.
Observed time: 3 h 58 min
